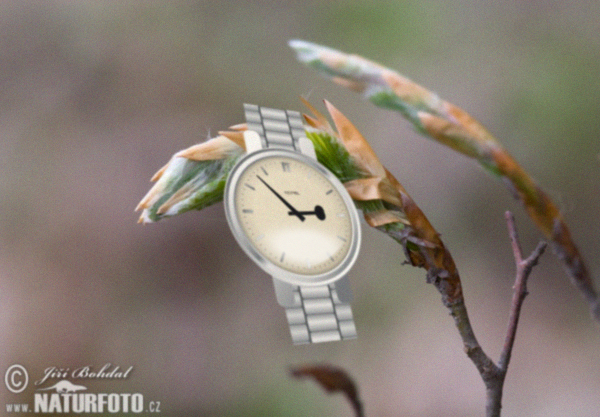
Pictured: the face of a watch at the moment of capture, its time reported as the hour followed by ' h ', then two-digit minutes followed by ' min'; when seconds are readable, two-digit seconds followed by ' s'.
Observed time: 2 h 53 min
